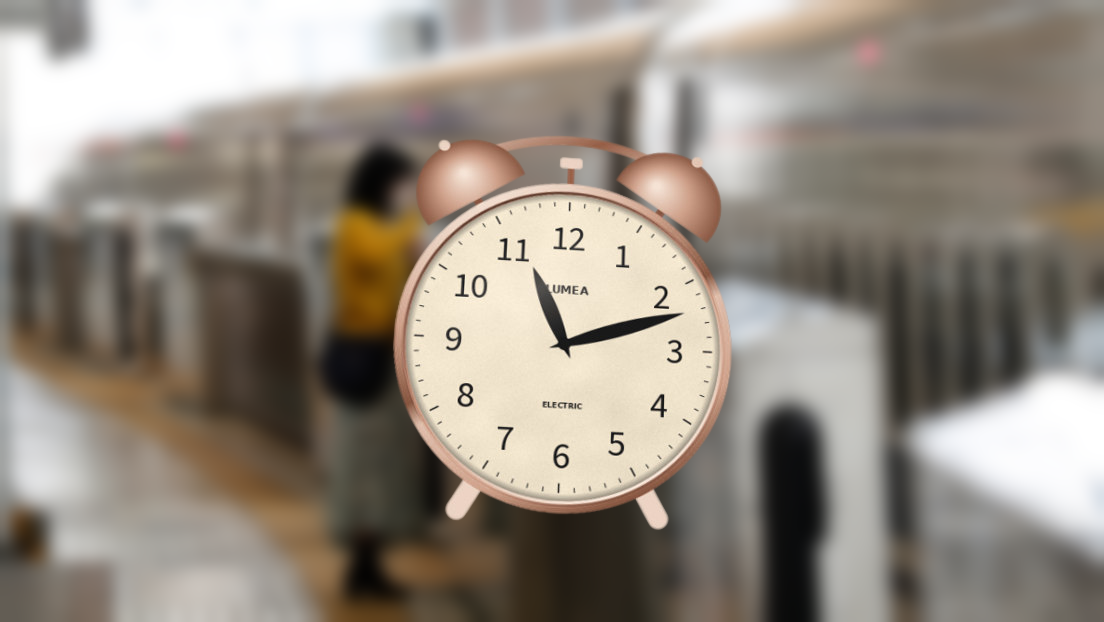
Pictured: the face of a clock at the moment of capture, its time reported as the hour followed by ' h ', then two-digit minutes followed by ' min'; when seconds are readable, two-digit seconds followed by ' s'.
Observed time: 11 h 12 min
